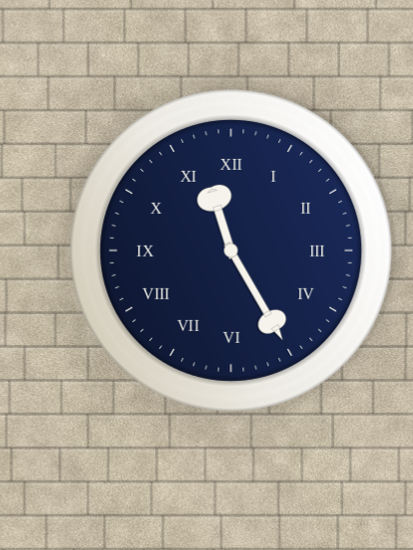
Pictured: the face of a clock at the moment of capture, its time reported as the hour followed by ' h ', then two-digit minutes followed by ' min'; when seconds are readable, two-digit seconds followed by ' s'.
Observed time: 11 h 25 min
